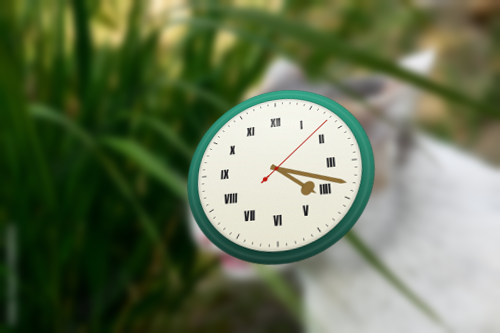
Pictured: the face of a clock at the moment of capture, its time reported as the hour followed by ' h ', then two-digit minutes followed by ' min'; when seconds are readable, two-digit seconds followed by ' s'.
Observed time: 4 h 18 min 08 s
